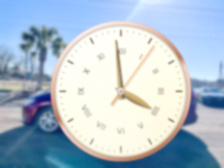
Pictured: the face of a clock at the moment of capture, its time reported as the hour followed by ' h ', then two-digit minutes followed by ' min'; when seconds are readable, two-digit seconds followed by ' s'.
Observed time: 3 h 59 min 06 s
